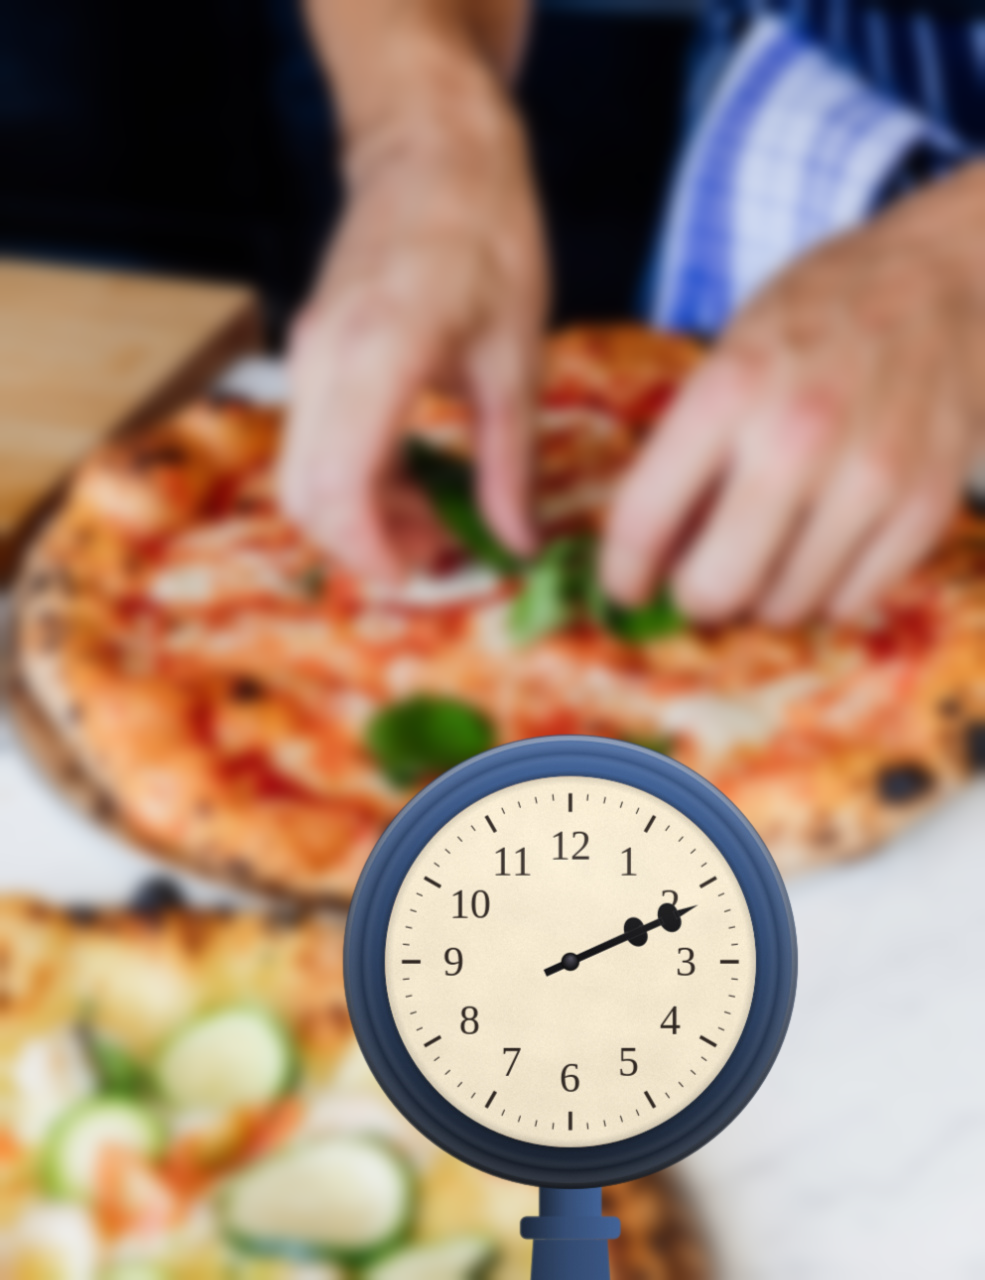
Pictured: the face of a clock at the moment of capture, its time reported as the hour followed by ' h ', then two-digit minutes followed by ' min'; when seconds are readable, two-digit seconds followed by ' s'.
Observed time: 2 h 11 min
